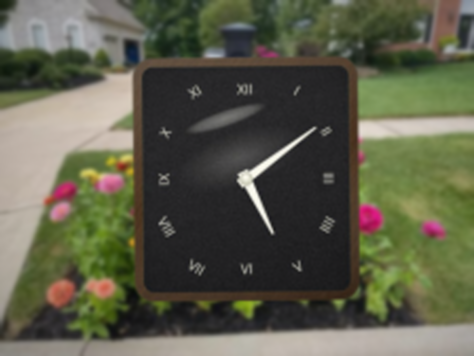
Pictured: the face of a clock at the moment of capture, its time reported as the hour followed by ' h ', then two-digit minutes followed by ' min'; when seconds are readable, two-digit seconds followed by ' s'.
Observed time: 5 h 09 min
